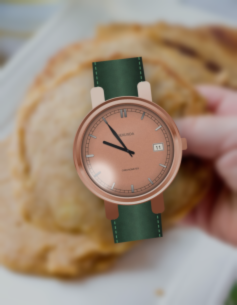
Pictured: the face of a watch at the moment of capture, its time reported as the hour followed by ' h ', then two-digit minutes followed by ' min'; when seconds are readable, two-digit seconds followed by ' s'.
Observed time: 9 h 55 min
